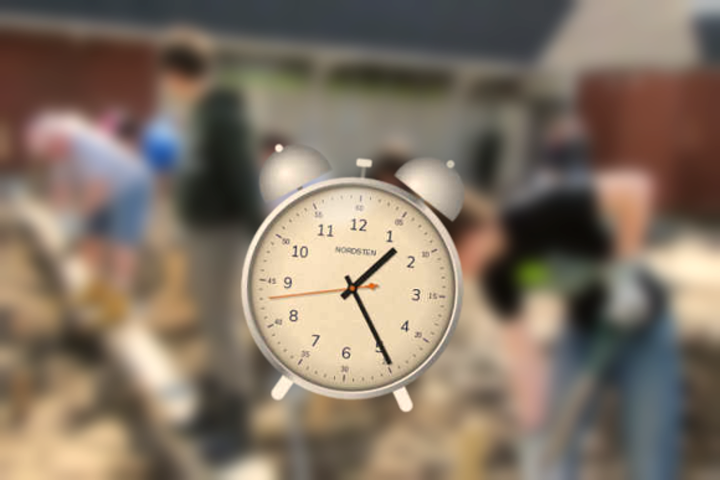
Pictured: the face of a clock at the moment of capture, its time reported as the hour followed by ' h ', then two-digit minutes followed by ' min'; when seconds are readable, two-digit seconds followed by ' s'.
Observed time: 1 h 24 min 43 s
